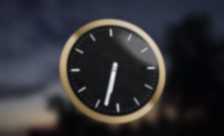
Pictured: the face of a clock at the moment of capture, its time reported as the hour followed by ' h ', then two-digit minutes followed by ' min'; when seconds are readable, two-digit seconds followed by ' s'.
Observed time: 6 h 33 min
